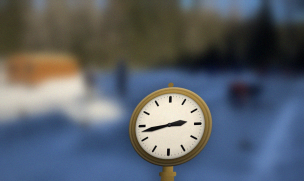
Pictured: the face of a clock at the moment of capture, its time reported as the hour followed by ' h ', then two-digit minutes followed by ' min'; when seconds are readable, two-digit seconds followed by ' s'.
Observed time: 2 h 43 min
